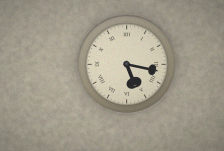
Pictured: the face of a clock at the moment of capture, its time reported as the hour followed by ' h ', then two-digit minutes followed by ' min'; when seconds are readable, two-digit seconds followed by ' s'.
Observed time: 5 h 17 min
